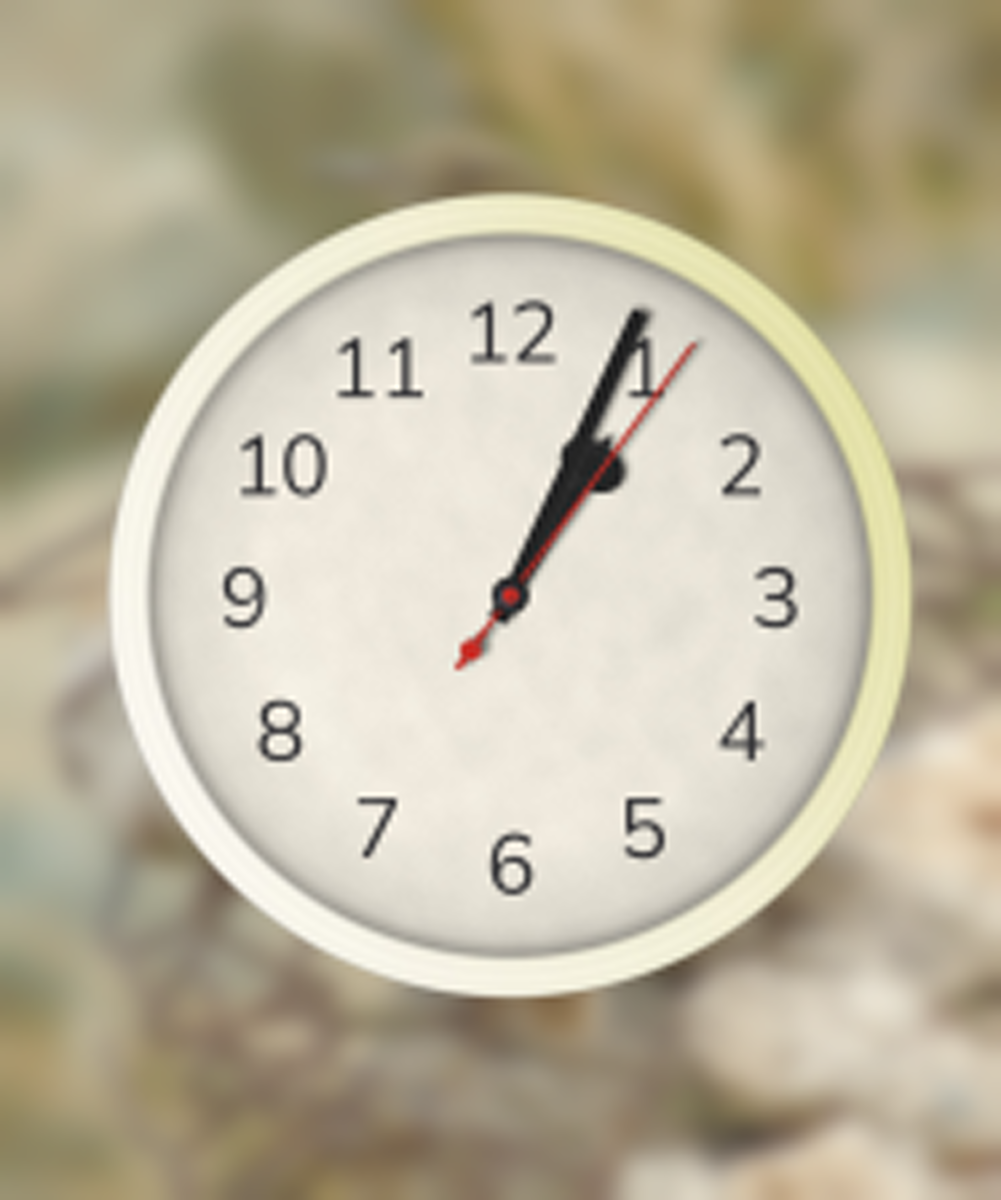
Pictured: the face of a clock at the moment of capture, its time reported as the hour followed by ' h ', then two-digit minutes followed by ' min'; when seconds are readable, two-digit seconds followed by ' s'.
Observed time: 1 h 04 min 06 s
